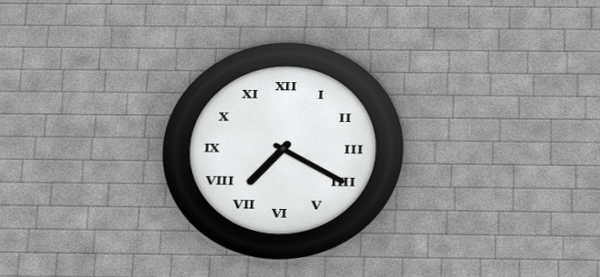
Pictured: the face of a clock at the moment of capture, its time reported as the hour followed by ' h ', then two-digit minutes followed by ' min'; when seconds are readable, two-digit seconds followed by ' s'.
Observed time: 7 h 20 min
